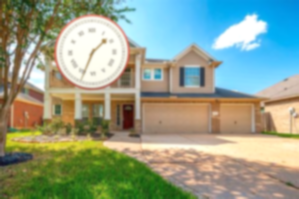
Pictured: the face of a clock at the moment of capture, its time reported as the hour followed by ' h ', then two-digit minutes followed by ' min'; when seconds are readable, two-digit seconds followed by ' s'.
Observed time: 1 h 34 min
